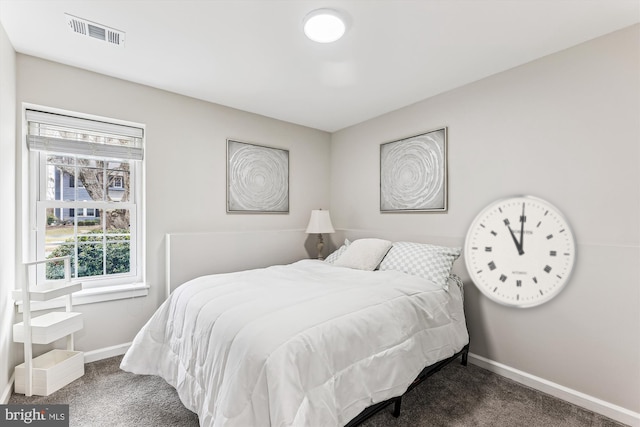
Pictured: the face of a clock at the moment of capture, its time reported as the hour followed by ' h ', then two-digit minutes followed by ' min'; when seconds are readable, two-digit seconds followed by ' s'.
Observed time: 11 h 00 min
